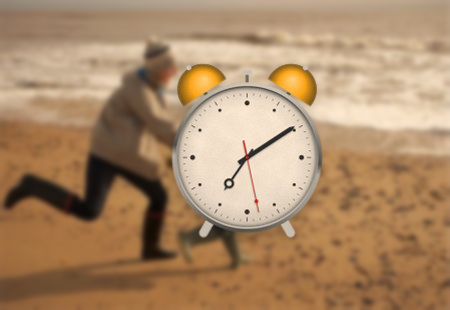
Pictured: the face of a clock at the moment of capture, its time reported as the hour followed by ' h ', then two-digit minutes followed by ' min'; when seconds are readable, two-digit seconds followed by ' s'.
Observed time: 7 h 09 min 28 s
